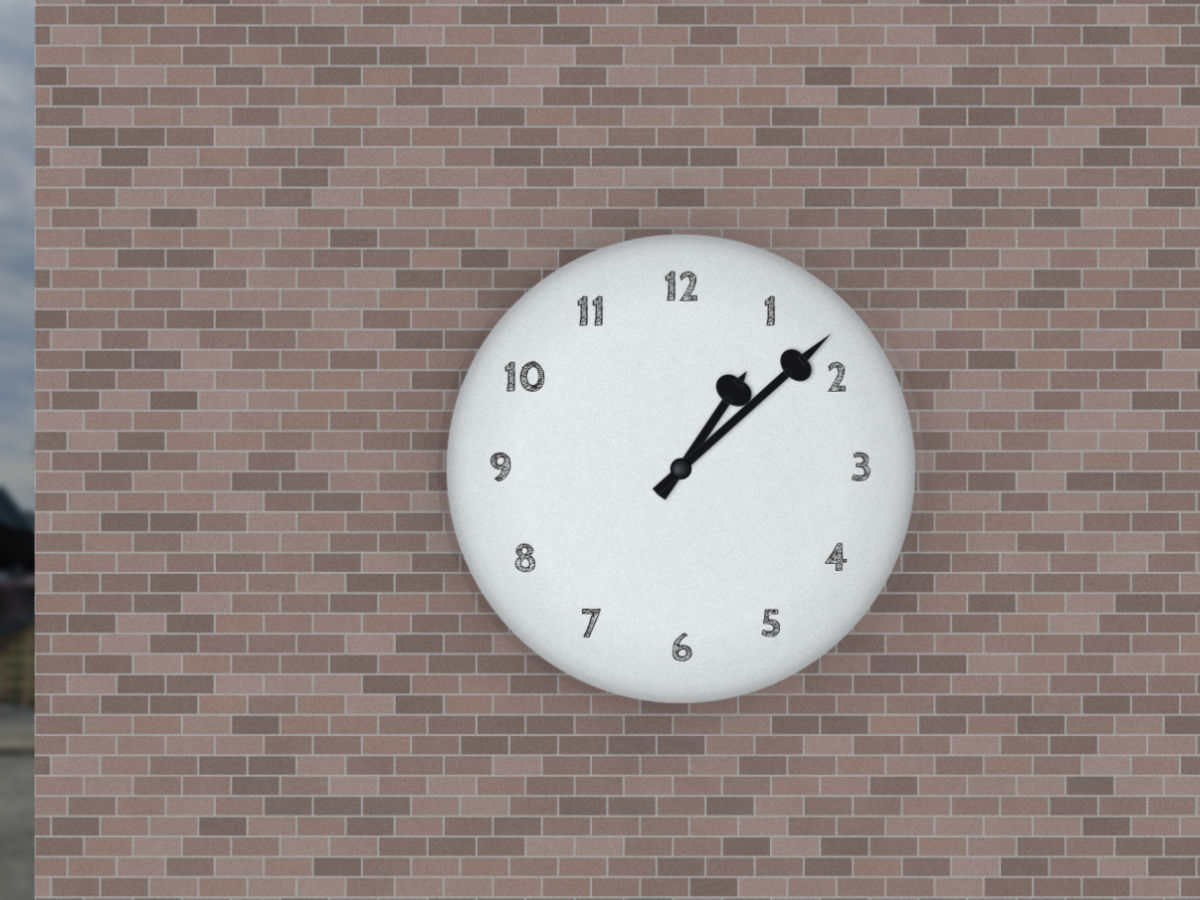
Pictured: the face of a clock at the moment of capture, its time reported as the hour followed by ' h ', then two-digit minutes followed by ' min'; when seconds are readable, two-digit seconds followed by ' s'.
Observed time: 1 h 08 min
